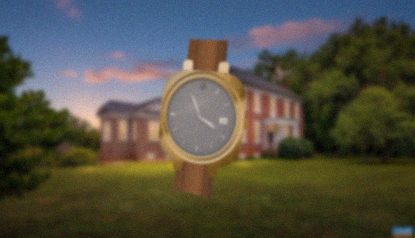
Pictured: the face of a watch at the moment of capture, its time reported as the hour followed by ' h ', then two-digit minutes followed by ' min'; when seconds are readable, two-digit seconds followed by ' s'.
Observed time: 3 h 55 min
